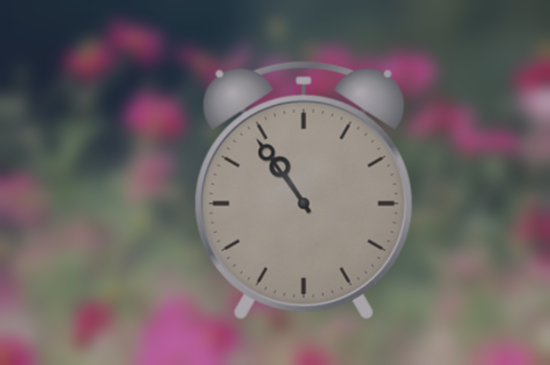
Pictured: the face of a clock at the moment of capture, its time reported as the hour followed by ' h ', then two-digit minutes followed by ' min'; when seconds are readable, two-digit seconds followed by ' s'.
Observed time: 10 h 54 min
